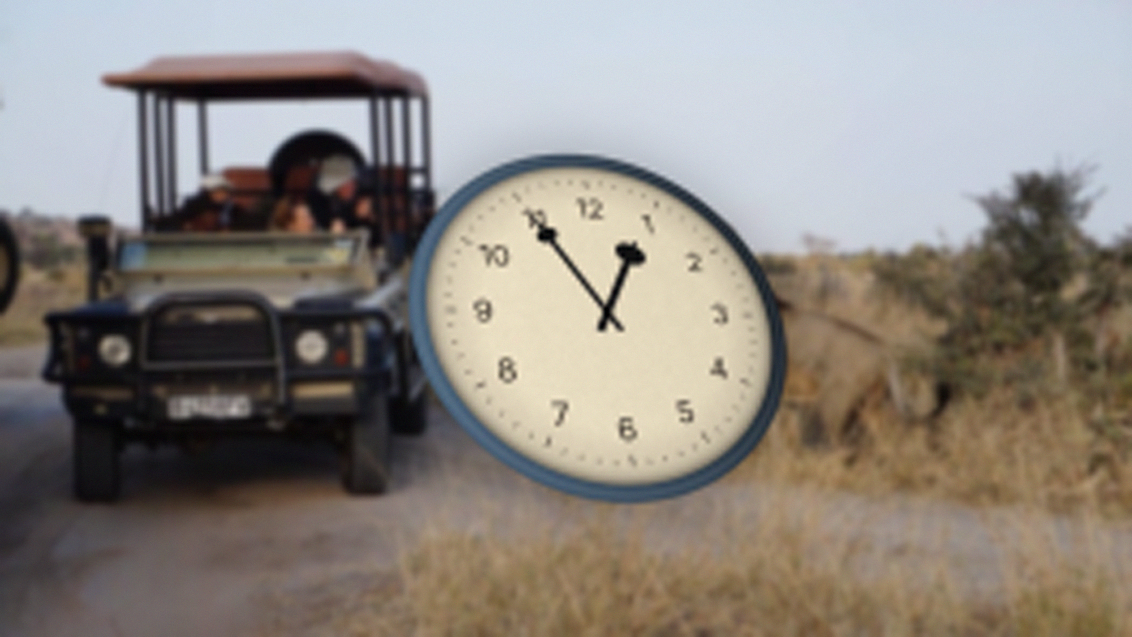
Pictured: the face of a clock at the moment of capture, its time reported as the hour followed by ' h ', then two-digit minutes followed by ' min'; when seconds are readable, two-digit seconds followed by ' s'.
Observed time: 12 h 55 min
